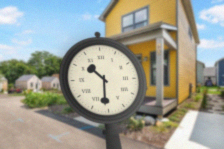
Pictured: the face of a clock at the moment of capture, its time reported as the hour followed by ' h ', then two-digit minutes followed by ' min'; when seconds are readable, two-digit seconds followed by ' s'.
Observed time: 10 h 31 min
